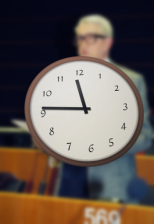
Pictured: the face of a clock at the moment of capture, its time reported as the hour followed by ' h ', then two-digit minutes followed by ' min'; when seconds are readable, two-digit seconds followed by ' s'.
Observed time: 11 h 46 min
